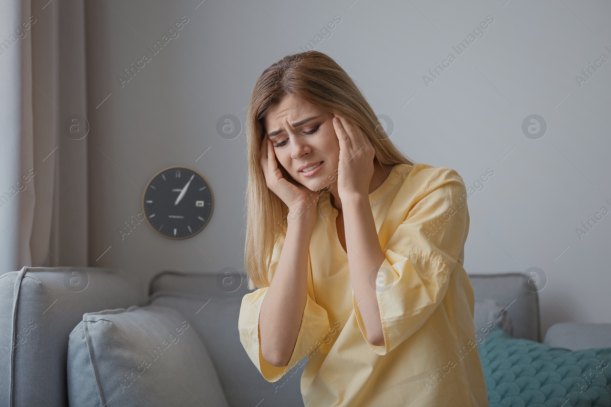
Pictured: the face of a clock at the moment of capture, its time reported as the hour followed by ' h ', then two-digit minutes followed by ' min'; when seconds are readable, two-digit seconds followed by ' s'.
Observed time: 1 h 05 min
